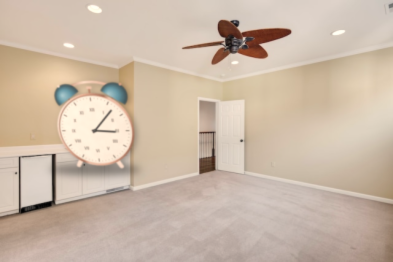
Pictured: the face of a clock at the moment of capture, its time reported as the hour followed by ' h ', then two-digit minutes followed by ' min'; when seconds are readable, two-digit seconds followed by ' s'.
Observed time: 3 h 07 min
